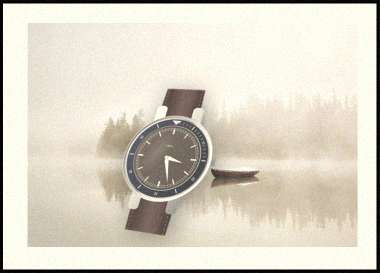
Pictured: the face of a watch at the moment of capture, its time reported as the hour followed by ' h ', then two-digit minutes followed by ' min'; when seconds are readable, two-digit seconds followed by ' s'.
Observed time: 3 h 27 min
